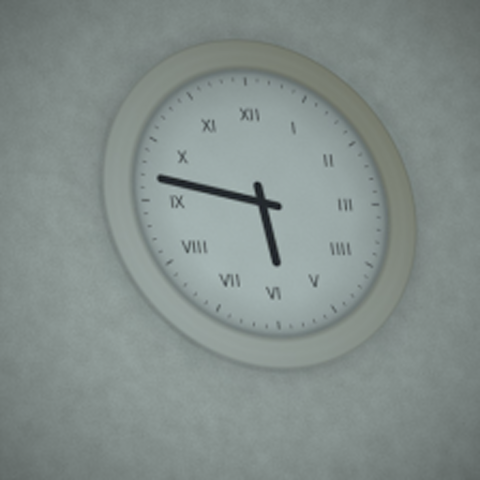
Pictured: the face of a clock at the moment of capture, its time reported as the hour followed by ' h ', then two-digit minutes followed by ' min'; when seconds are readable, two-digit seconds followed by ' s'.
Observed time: 5 h 47 min
